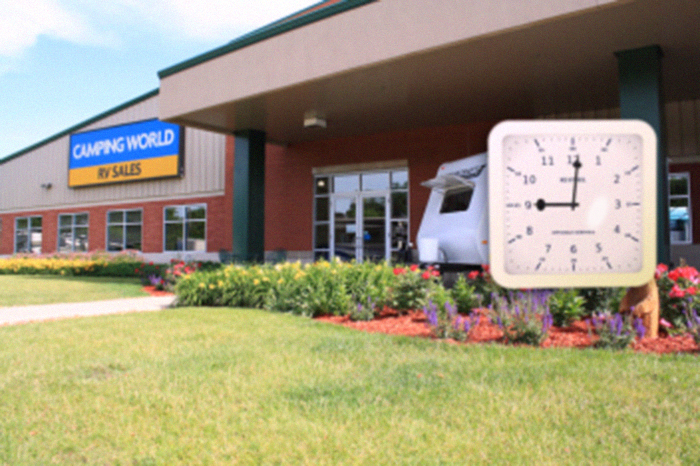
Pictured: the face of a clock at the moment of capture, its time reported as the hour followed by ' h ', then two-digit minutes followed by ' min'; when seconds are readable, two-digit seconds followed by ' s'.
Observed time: 9 h 01 min
